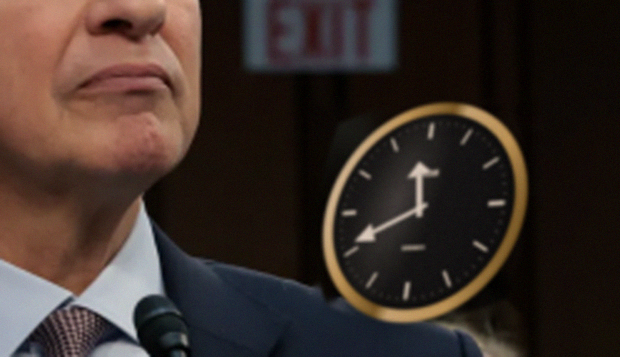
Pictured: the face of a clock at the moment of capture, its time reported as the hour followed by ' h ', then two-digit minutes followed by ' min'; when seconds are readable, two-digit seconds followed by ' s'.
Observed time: 11 h 41 min
